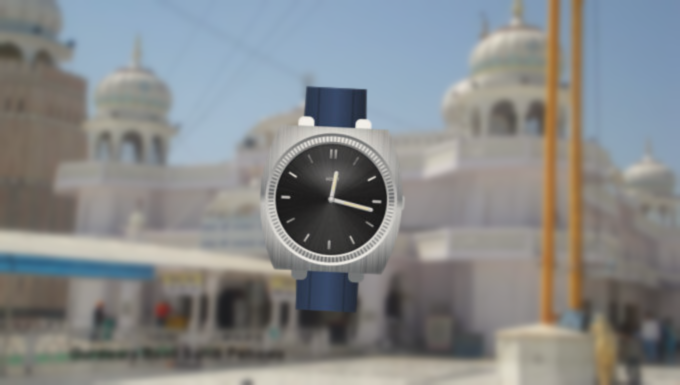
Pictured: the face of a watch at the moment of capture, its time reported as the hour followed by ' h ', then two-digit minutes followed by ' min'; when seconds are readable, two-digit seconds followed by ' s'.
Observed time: 12 h 17 min
